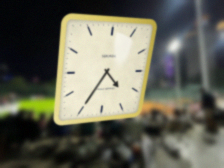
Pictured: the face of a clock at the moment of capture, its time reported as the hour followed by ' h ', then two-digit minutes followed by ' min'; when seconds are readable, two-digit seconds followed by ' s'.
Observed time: 4 h 35 min
